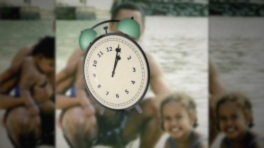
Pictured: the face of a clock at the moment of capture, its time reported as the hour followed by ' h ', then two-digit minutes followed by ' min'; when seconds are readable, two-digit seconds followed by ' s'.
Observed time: 1 h 04 min
